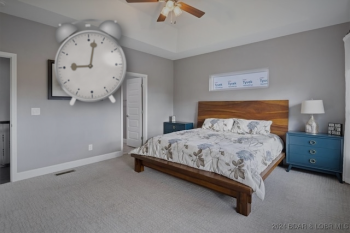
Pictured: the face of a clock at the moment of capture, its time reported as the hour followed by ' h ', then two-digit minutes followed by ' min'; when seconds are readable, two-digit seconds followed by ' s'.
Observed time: 9 h 02 min
